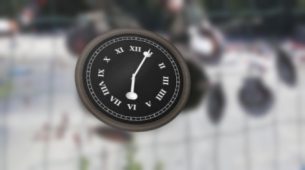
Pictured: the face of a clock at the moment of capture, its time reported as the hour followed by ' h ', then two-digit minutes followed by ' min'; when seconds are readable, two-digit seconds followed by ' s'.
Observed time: 6 h 04 min
